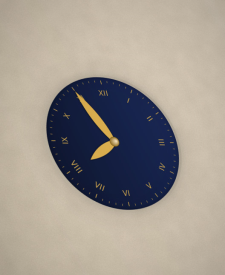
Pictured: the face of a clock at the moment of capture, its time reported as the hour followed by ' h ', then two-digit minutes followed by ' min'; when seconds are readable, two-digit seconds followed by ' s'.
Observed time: 7 h 55 min
